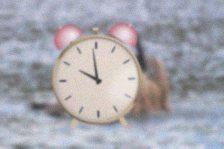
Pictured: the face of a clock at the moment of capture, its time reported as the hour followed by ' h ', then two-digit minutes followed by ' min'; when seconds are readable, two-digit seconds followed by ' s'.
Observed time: 9 h 59 min
